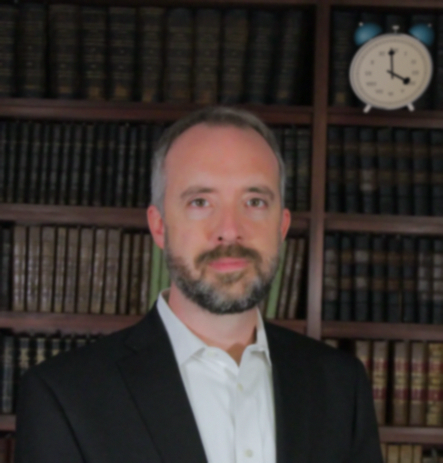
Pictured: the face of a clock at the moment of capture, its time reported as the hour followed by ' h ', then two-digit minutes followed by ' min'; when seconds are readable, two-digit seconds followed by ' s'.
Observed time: 3 h 59 min
